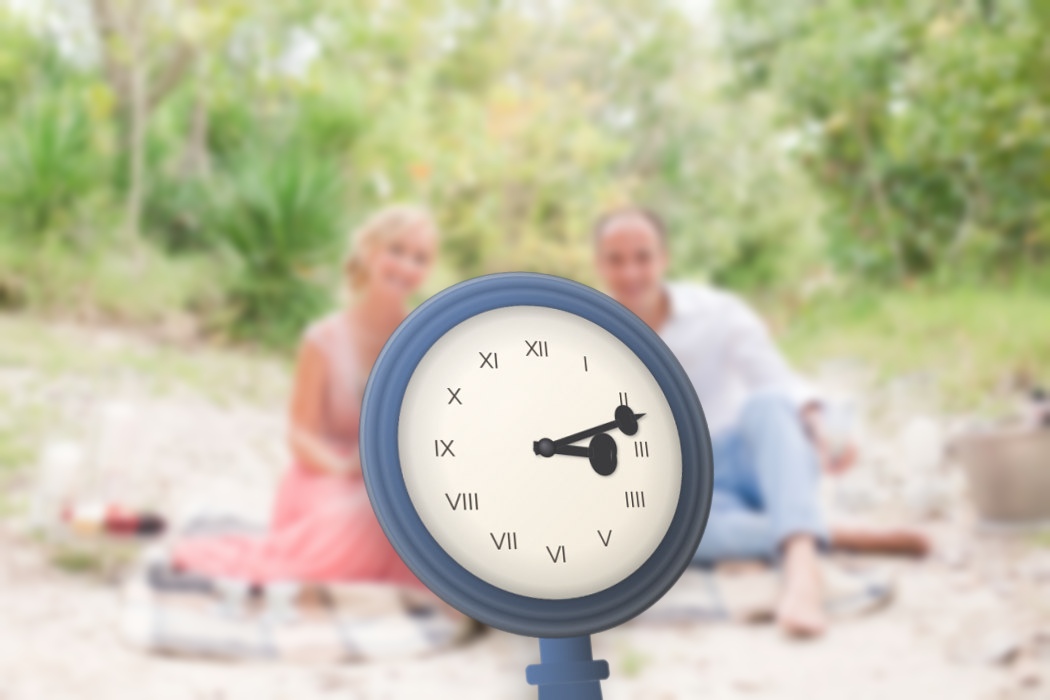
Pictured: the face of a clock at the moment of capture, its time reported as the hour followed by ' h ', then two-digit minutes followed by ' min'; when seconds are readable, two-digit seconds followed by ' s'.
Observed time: 3 h 12 min
